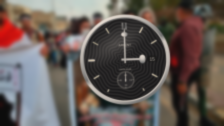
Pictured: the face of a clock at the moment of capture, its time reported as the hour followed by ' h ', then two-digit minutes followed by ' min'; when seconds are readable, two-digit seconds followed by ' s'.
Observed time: 3 h 00 min
